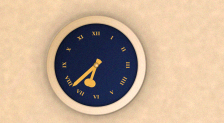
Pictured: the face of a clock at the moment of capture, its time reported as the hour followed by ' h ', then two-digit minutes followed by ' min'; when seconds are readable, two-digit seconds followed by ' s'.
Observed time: 6 h 38 min
